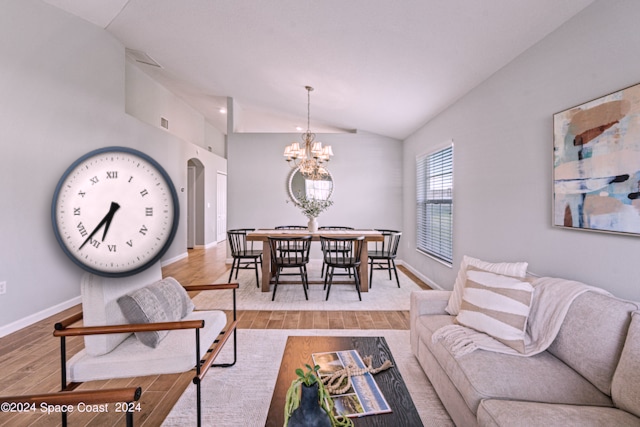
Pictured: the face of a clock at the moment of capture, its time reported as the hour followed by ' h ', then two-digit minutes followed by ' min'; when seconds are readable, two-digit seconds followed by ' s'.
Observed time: 6 h 37 min
